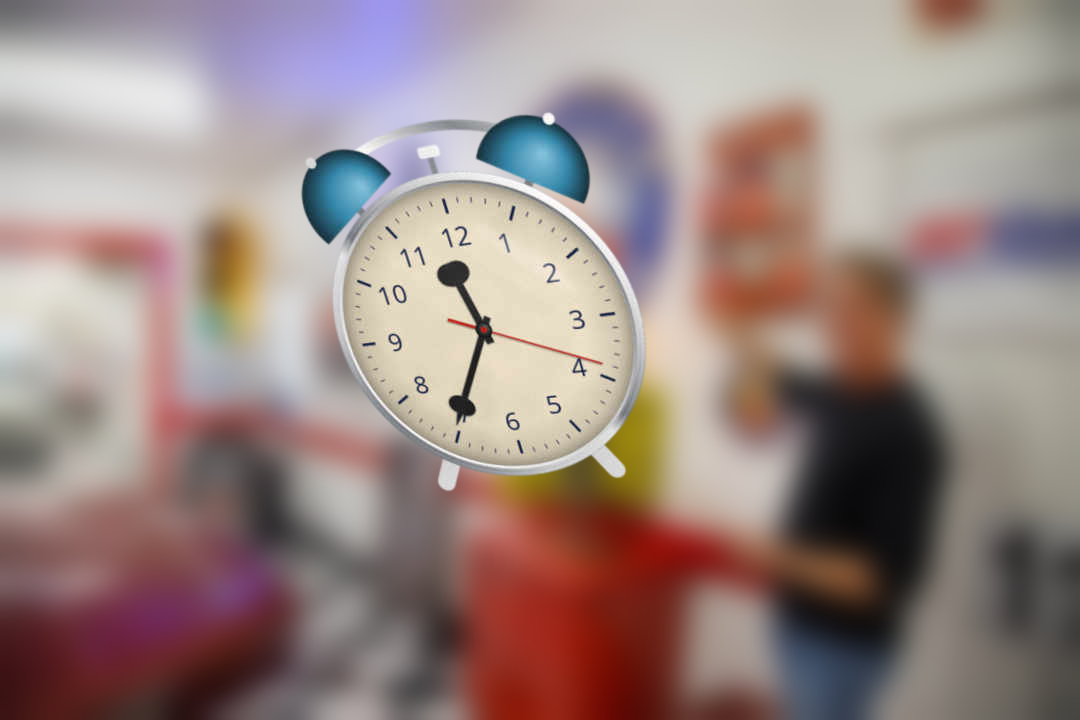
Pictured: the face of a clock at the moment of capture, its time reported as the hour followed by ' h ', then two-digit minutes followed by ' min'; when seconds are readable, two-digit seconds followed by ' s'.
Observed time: 11 h 35 min 19 s
